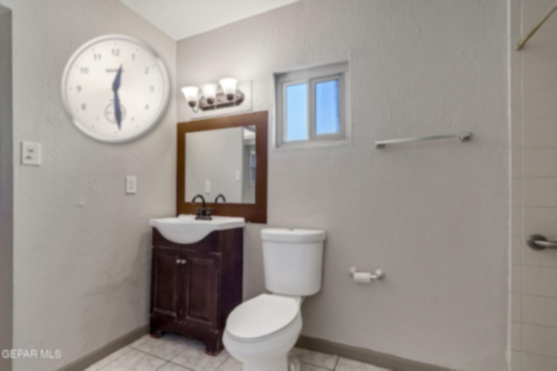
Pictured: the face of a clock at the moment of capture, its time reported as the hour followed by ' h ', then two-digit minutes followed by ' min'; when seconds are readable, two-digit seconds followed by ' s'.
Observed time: 12 h 29 min
